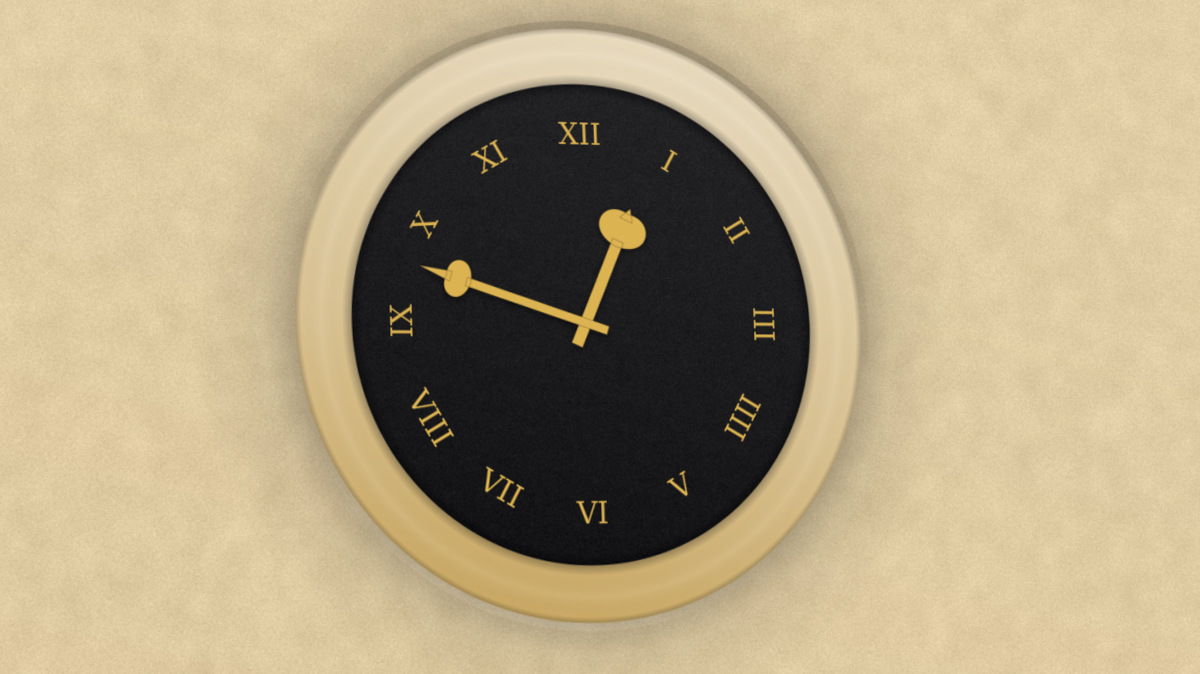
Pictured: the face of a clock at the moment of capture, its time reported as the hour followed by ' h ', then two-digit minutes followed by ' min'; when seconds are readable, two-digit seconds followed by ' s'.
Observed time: 12 h 48 min
